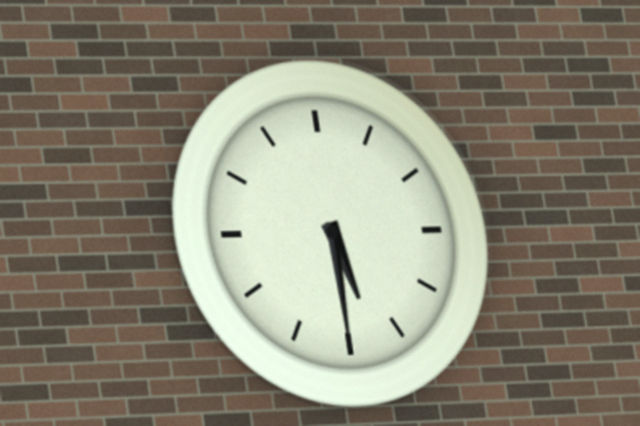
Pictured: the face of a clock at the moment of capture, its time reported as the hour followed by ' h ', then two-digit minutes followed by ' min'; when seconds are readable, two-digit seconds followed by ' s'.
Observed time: 5 h 30 min
